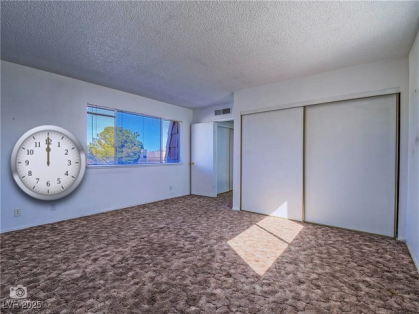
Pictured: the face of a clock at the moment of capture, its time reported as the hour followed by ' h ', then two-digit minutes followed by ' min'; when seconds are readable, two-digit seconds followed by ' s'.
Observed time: 12 h 00 min
